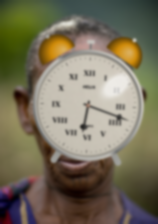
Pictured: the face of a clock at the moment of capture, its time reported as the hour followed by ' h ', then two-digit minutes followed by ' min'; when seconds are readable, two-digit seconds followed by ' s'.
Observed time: 6 h 18 min
